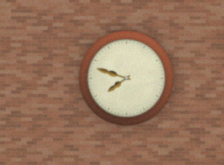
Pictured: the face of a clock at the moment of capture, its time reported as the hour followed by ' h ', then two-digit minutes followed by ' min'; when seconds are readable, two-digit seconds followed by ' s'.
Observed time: 7 h 48 min
